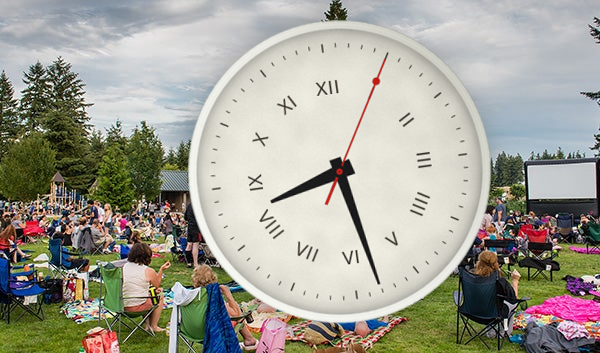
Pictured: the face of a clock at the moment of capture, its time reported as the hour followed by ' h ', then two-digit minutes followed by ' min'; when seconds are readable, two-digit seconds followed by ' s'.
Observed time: 8 h 28 min 05 s
